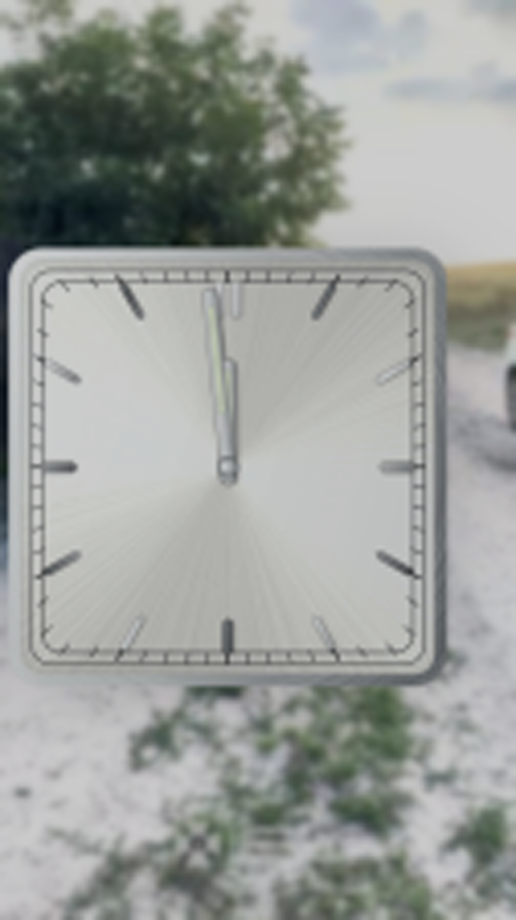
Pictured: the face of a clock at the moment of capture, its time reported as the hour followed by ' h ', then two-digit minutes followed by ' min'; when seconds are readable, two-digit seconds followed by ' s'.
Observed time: 11 h 59 min
